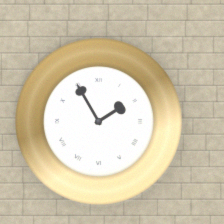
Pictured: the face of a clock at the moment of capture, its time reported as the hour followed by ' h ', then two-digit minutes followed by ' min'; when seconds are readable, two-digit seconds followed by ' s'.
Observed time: 1 h 55 min
